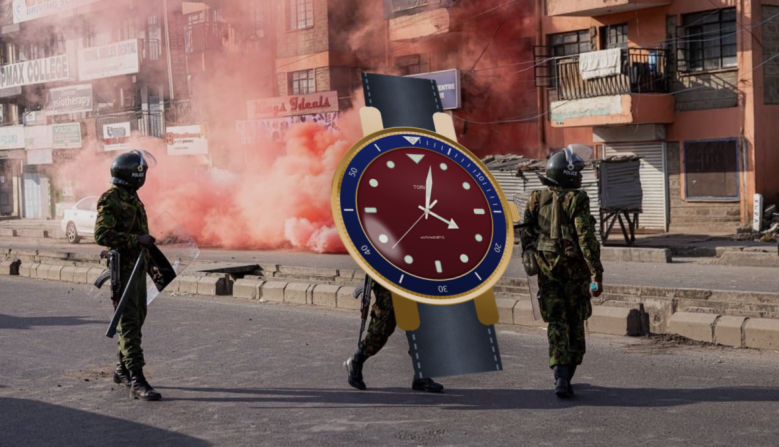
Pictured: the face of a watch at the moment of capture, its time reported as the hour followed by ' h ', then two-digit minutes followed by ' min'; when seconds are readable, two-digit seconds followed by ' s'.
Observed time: 4 h 02 min 38 s
